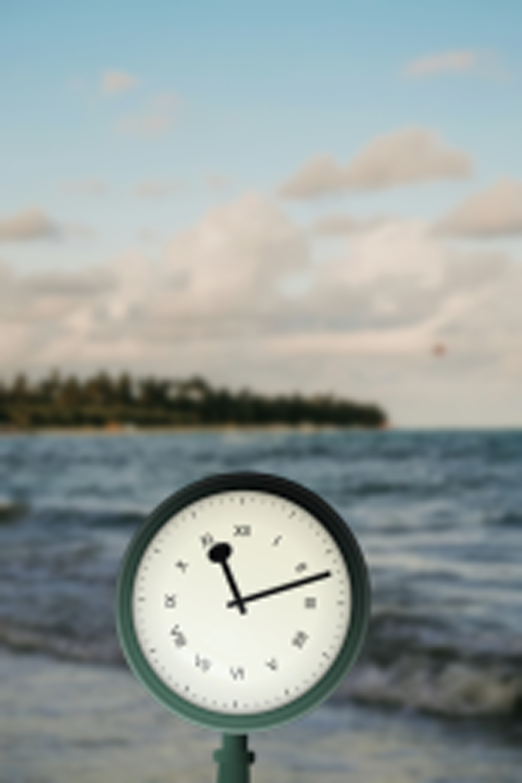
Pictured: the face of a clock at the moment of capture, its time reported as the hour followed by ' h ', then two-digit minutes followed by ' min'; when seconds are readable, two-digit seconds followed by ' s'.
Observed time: 11 h 12 min
